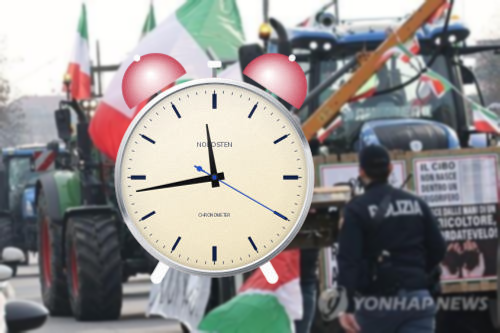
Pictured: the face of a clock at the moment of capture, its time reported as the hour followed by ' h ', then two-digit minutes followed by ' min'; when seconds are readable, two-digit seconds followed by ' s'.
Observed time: 11 h 43 min 20 s
